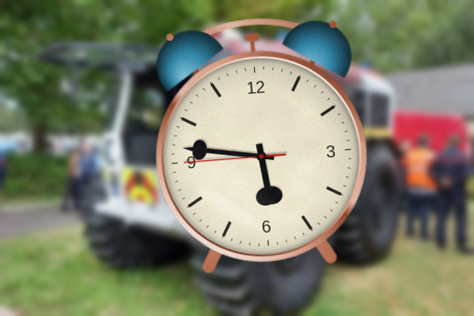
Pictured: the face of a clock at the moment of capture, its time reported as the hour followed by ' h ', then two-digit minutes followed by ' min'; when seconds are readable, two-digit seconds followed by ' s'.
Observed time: 5 h 46 min 45 s
